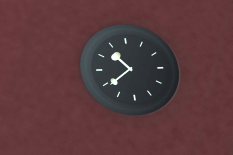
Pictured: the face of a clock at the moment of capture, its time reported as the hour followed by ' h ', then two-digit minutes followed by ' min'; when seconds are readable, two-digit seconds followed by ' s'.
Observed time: 10 h 39 min
